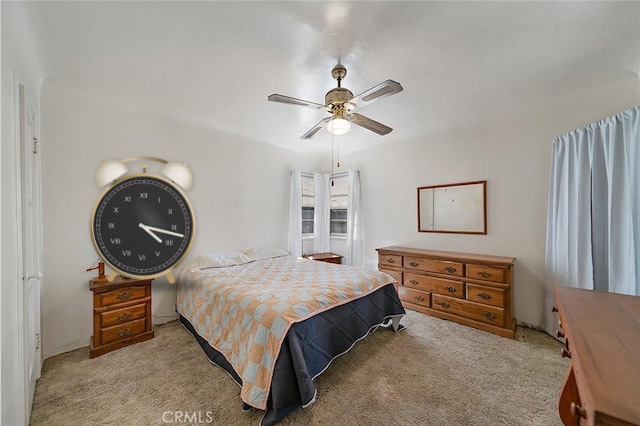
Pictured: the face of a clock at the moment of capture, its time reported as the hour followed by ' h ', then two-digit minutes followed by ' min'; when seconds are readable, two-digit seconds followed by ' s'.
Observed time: 4 h 17 min
